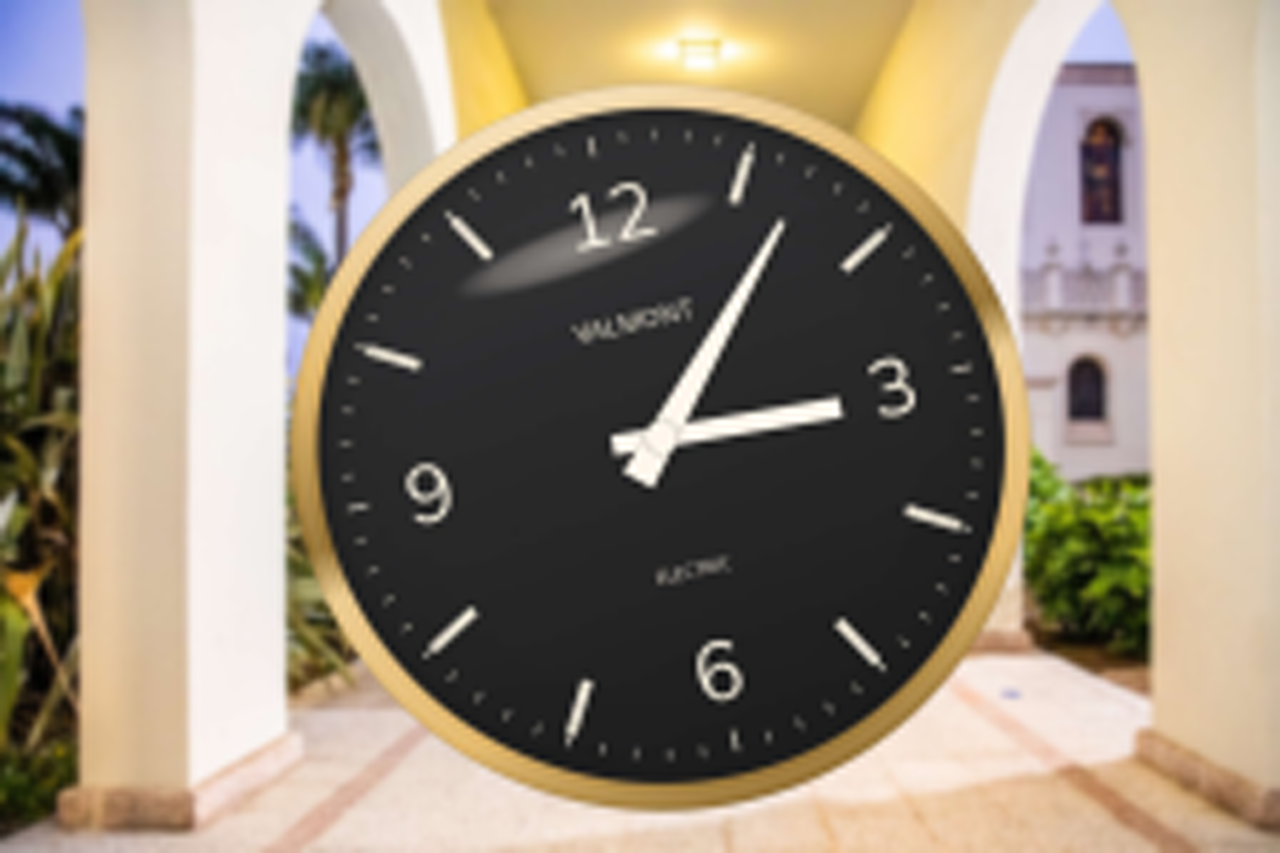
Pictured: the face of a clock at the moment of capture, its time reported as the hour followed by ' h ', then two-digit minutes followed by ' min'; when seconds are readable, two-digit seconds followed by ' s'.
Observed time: 3 h 07 min
